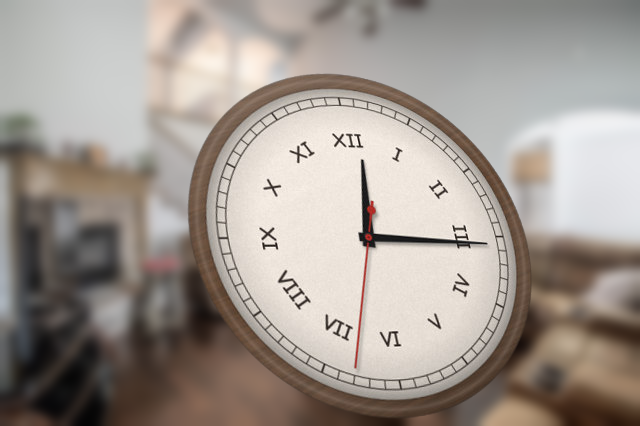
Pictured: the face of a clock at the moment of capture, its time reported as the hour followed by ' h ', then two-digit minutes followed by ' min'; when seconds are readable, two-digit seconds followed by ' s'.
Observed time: 12 h 15 min 33 s
